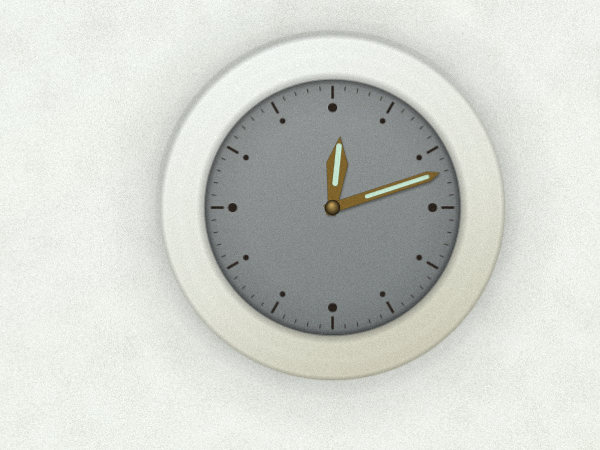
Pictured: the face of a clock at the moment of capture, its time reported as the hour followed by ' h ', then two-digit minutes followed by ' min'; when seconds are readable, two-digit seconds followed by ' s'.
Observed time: 12 h 12 min
